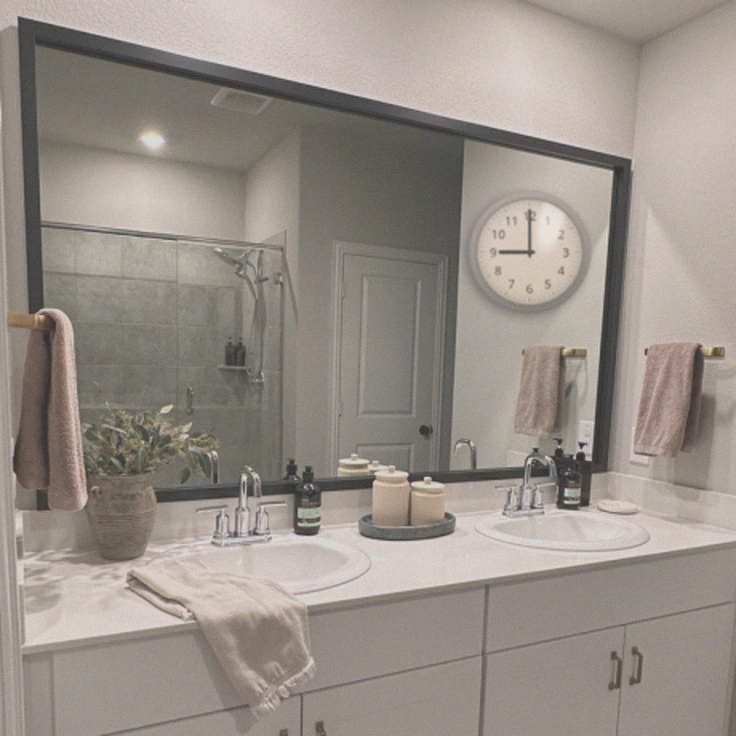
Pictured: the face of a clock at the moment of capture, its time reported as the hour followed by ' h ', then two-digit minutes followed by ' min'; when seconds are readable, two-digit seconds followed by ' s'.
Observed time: 9 h 00 min
